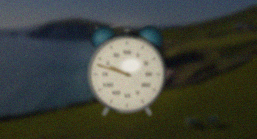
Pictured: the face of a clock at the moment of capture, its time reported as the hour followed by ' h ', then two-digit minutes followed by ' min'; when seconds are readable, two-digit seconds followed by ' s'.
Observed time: 9 h 48 min
